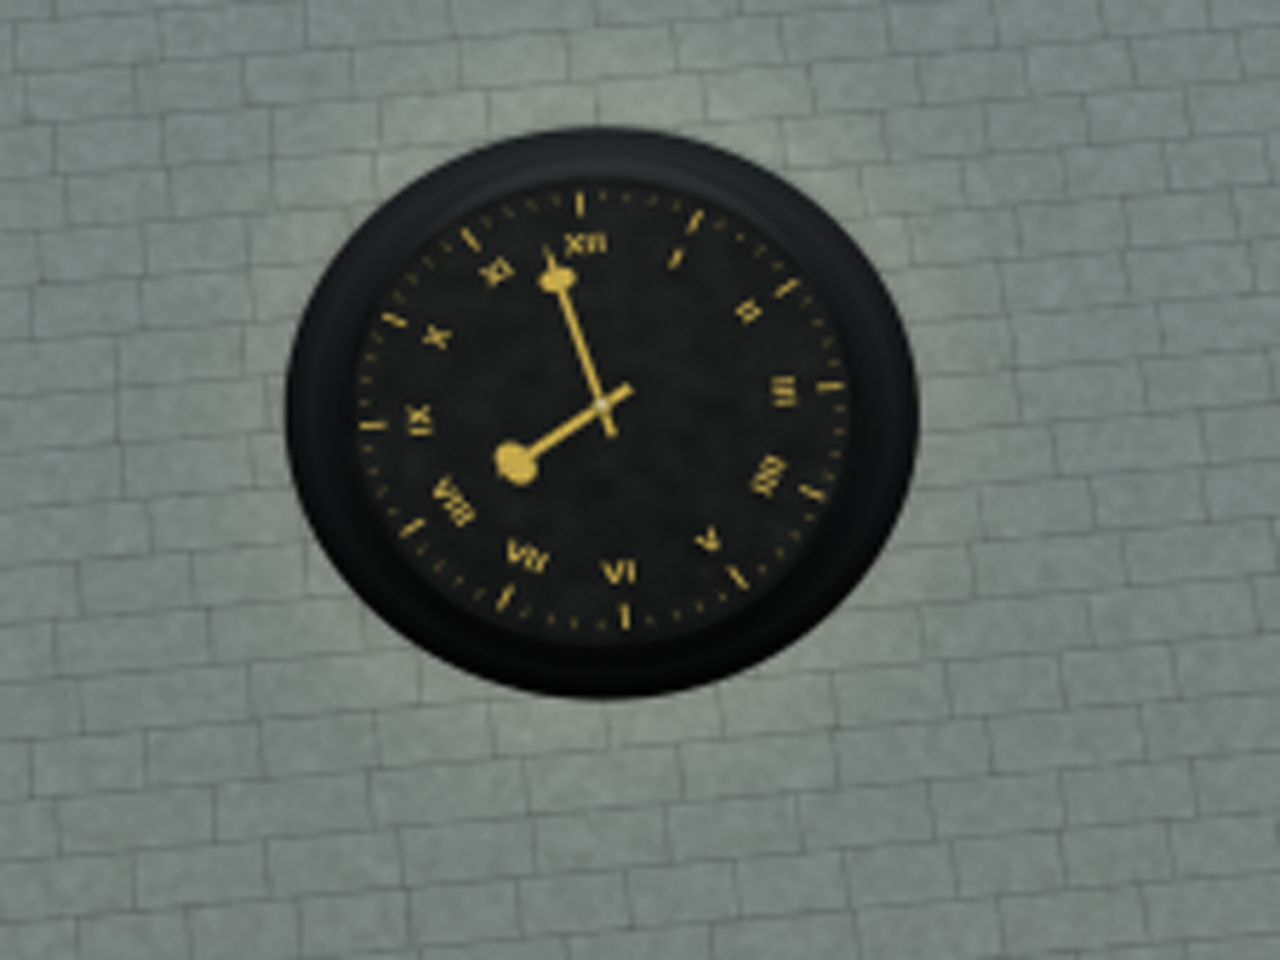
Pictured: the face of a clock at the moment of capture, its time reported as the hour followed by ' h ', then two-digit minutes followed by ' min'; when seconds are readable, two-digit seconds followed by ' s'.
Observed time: 7 h 58 min
